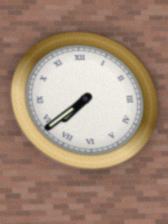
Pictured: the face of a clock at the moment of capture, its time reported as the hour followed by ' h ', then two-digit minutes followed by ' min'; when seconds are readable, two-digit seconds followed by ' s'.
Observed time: 7 h 39 min
